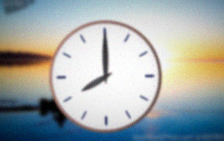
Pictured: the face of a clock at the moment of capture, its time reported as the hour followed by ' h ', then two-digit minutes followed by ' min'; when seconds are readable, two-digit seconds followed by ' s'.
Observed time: 8 h 00 min
